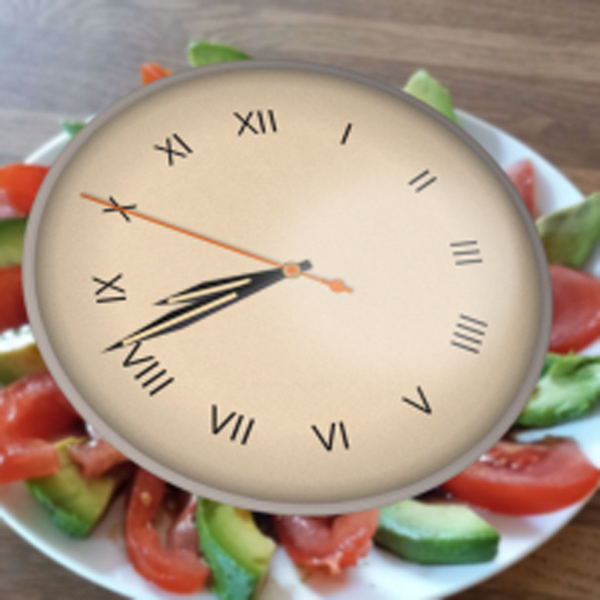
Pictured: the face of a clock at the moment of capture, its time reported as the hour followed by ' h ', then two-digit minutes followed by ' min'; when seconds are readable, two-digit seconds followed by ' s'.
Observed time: 8 h 41 min 50 s
